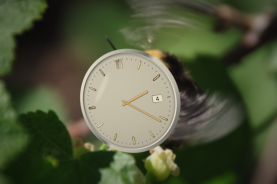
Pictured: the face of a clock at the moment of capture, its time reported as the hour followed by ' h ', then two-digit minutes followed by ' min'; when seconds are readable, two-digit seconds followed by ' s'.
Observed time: 2 h 21 min
